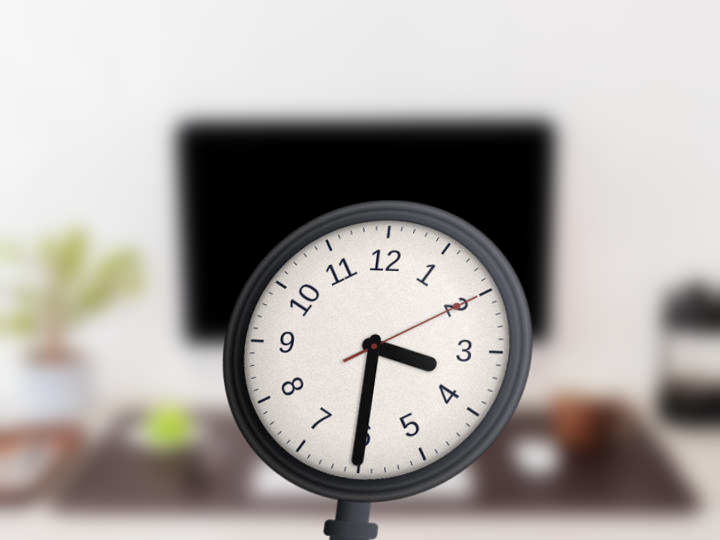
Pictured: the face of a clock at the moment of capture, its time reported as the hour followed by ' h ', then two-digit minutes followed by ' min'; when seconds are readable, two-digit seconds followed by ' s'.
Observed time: 3 h 30 min 10 s
